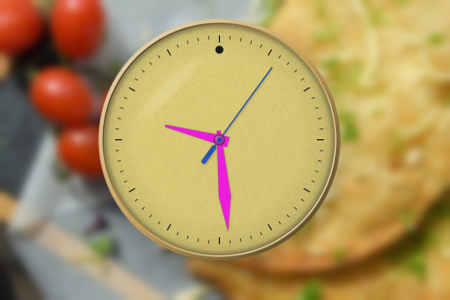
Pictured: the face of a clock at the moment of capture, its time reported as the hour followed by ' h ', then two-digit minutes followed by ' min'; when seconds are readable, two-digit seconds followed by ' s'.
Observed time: 9 h 29 min 06 s
